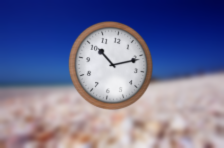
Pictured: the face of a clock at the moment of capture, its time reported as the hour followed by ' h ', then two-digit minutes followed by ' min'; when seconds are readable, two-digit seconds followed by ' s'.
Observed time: 10 h 11 min
